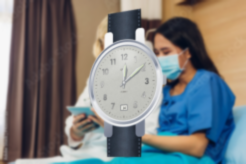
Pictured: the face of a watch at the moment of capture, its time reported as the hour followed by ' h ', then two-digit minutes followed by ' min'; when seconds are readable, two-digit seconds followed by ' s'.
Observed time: 12 h 09 min
